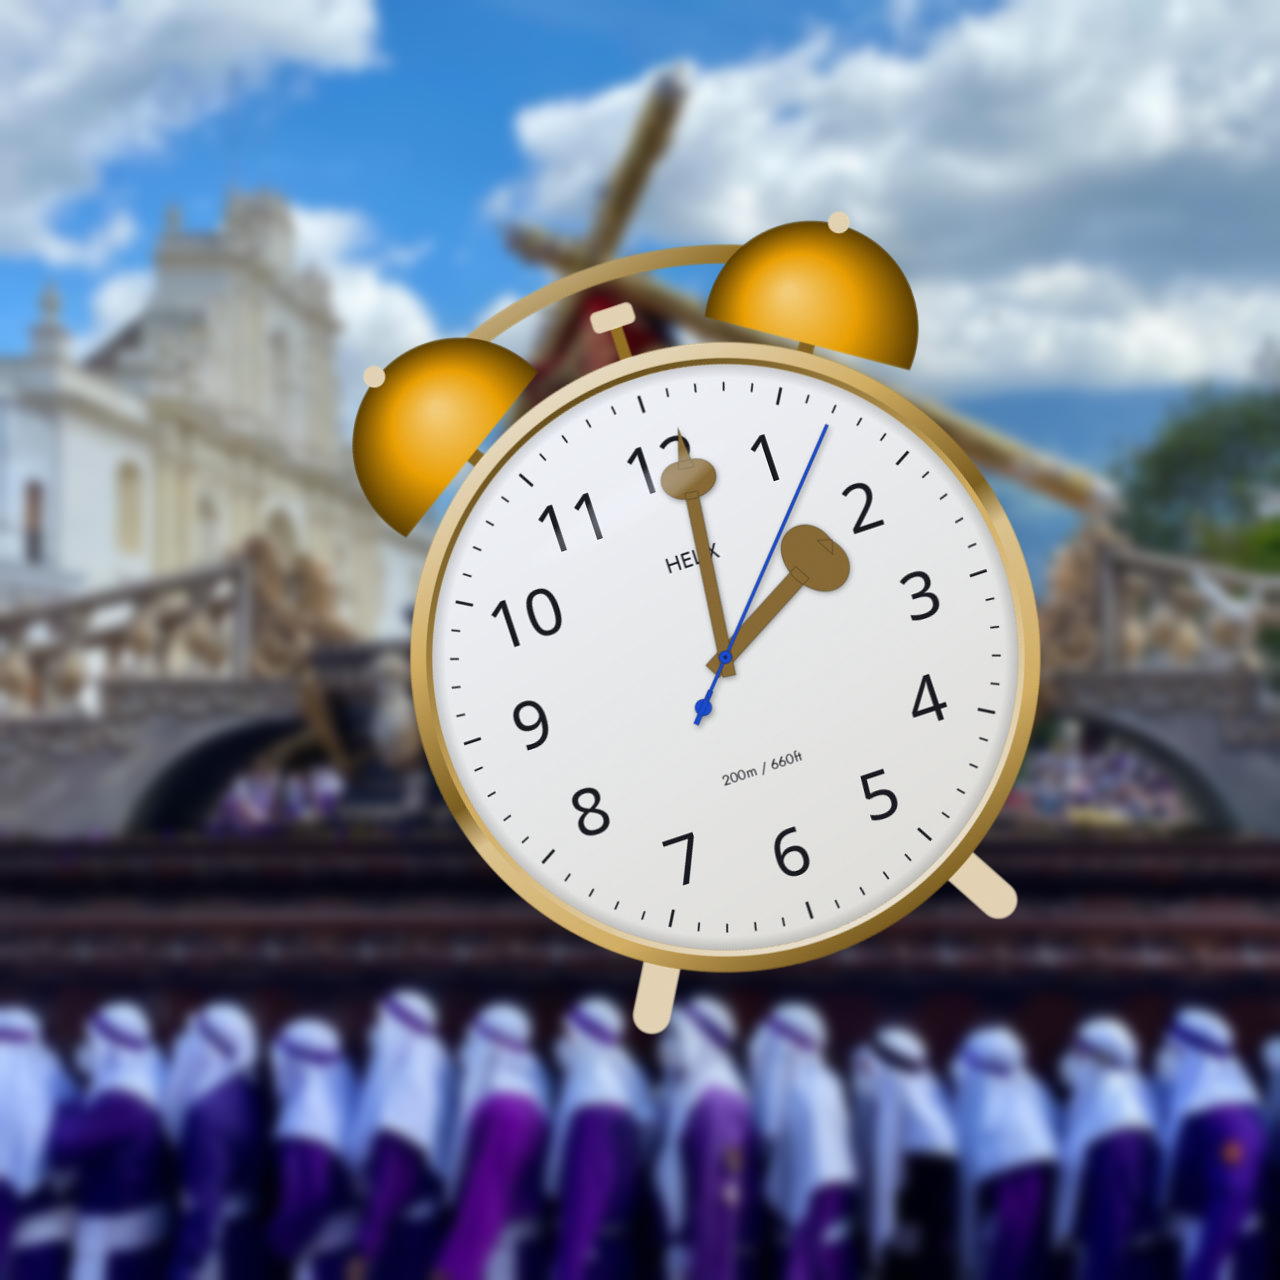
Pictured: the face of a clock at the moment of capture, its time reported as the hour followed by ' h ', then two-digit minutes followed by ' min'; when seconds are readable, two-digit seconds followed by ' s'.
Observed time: 2 h 01 min 07 s
